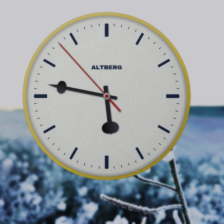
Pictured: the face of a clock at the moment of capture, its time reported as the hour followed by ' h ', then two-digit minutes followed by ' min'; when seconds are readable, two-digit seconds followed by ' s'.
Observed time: 5 h 46 min 53 s
